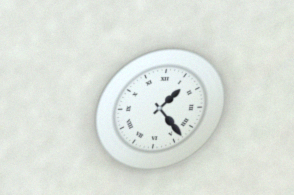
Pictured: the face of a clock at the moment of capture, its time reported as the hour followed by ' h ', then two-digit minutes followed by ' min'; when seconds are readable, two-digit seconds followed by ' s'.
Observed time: 1 h 23 min
